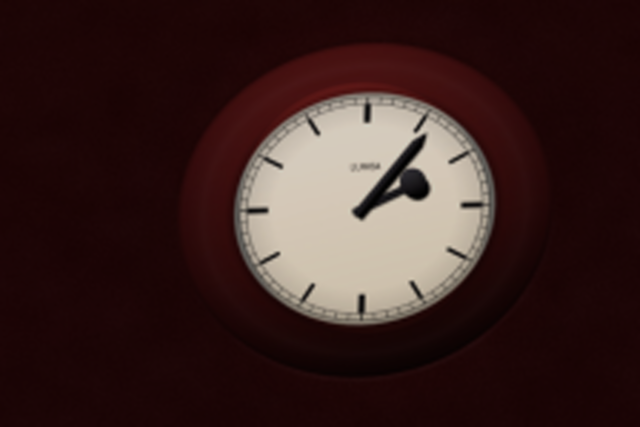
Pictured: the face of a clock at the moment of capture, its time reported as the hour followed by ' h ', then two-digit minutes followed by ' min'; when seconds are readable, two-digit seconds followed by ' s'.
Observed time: 2 h 06 min
